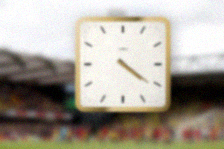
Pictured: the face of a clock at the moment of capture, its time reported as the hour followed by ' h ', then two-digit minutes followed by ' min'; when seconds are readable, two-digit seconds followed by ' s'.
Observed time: 4 h 21 min
